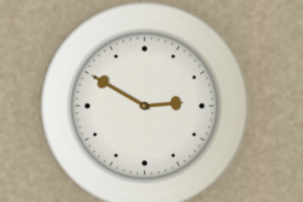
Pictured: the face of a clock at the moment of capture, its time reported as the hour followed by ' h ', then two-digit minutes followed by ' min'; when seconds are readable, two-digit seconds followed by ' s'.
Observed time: 2 h 50 min
